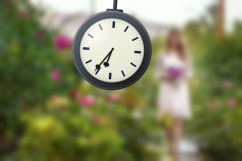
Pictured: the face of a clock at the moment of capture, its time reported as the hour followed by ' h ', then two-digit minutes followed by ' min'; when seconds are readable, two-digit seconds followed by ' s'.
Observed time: 6 h 36 min
